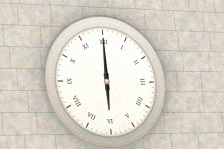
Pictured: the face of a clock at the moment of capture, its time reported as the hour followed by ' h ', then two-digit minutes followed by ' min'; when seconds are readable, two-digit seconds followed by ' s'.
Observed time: 6 h 00 min
